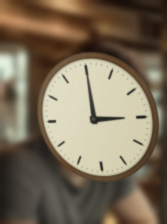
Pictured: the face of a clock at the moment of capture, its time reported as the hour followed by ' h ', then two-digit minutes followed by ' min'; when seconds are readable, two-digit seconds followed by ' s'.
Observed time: 3 h 00 min
